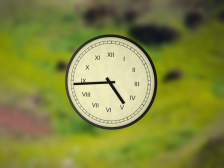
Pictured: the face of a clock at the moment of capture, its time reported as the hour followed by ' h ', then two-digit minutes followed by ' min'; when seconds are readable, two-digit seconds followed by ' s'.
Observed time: 4 h 44 min
